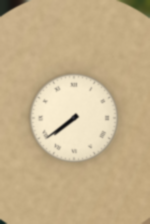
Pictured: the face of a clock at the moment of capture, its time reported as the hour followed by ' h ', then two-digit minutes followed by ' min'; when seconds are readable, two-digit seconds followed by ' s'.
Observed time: 7 h 39 min
